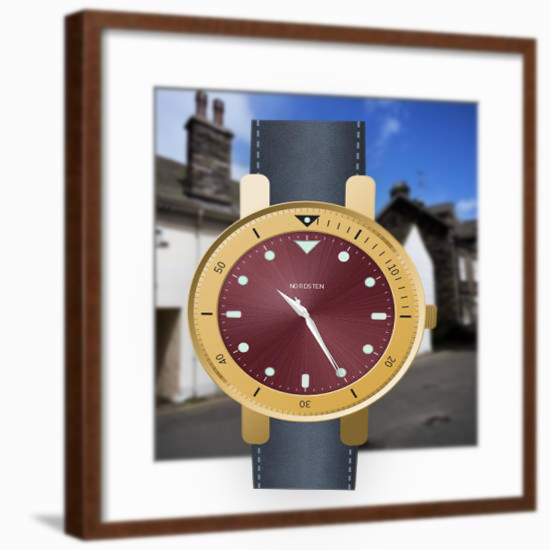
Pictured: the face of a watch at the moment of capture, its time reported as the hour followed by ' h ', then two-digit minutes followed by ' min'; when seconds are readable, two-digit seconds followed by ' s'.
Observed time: 10 h 25 min 25 s
